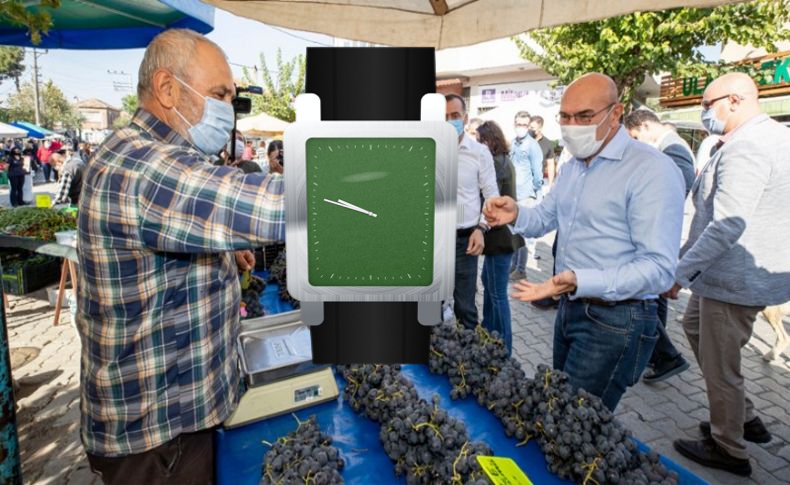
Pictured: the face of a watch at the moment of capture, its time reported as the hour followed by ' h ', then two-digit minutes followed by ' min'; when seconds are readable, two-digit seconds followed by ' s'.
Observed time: 9 h 48 min
